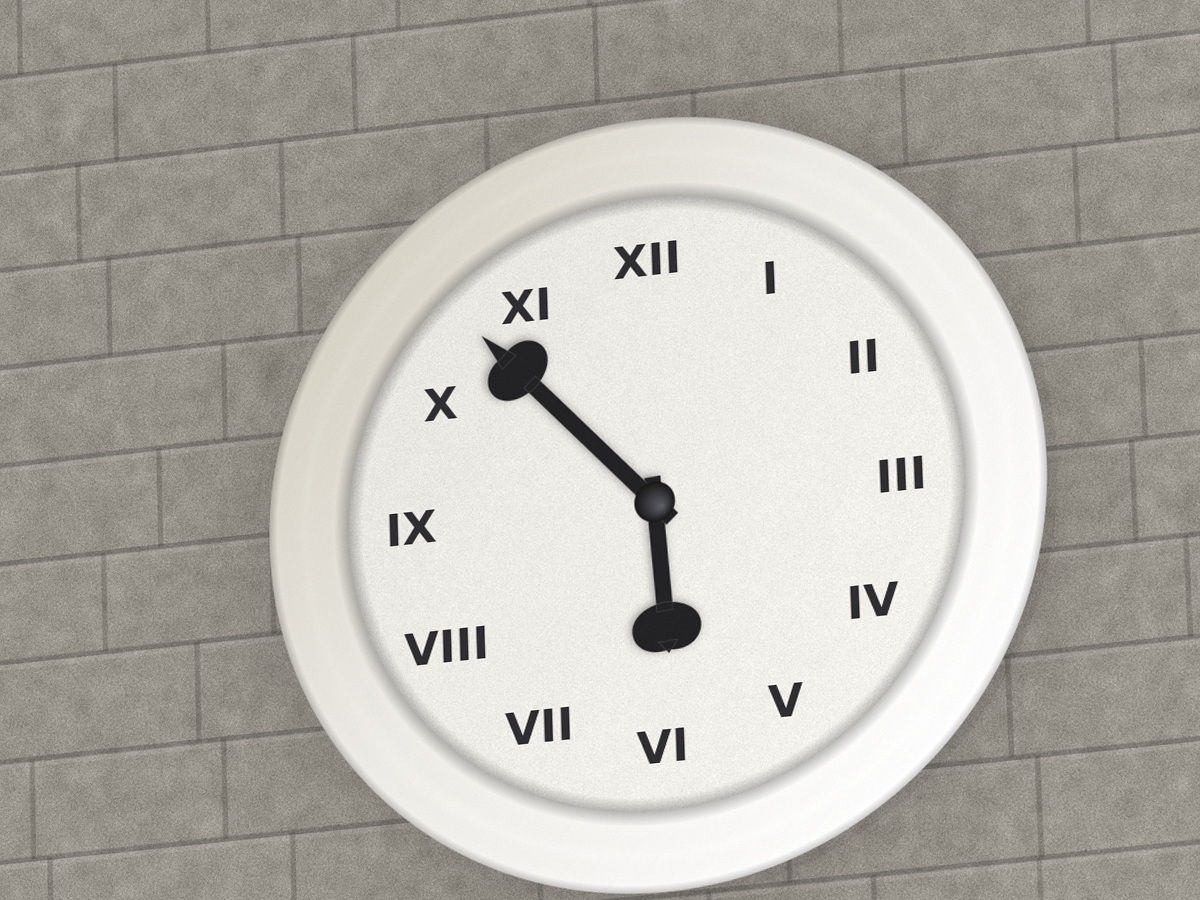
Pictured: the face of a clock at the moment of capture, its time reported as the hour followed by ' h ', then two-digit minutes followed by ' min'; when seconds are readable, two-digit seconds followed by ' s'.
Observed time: 5 h 53 min
